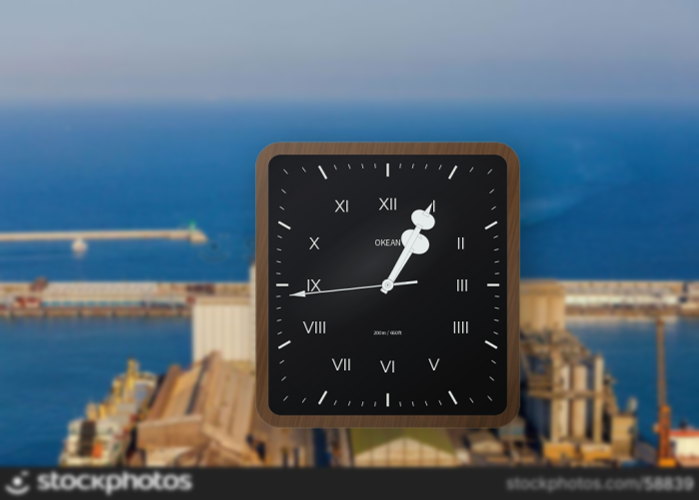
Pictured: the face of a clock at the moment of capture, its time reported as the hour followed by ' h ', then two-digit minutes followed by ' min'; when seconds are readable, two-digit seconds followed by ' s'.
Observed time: 1 h 04 min 44 s
